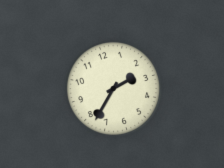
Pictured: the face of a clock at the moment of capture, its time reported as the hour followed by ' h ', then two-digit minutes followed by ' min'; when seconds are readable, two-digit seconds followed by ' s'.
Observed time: 2 h 38 min
